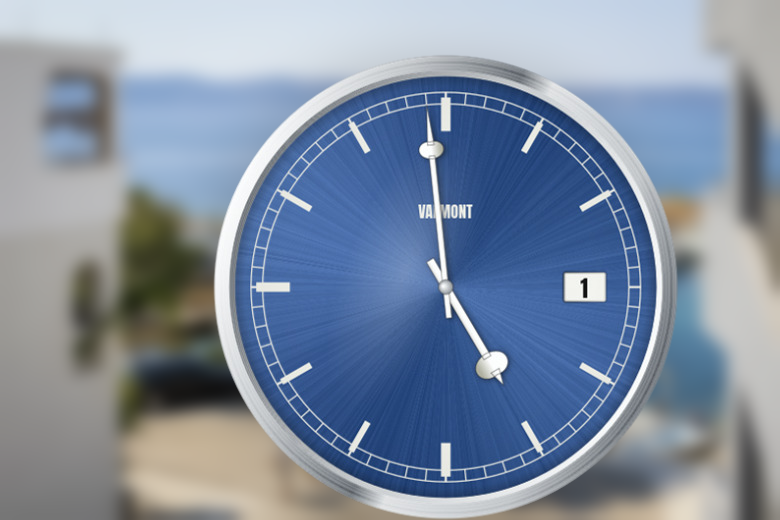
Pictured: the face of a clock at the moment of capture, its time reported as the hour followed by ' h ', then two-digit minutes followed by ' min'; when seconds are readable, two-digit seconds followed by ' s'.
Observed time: 4 h 59 min
